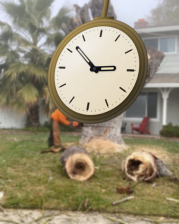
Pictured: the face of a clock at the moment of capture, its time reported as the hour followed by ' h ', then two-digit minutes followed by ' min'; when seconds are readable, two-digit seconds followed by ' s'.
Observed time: 2 h 52 min
